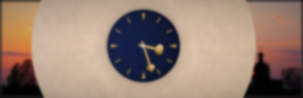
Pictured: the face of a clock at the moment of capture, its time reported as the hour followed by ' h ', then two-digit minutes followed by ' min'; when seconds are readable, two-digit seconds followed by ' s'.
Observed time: 3 h 27 min
